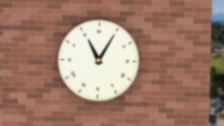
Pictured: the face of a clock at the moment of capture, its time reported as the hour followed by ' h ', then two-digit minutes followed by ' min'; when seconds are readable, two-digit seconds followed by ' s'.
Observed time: 11 h 05 min
